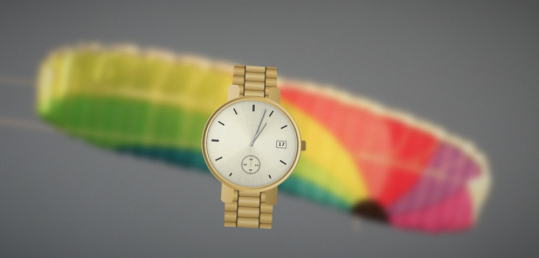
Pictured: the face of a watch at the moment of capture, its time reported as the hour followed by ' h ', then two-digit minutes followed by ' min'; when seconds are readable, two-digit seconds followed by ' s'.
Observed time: 1 h 03 min
